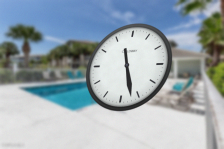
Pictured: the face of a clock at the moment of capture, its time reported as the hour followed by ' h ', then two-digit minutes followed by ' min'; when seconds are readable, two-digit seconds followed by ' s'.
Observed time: 11 h 27 min
